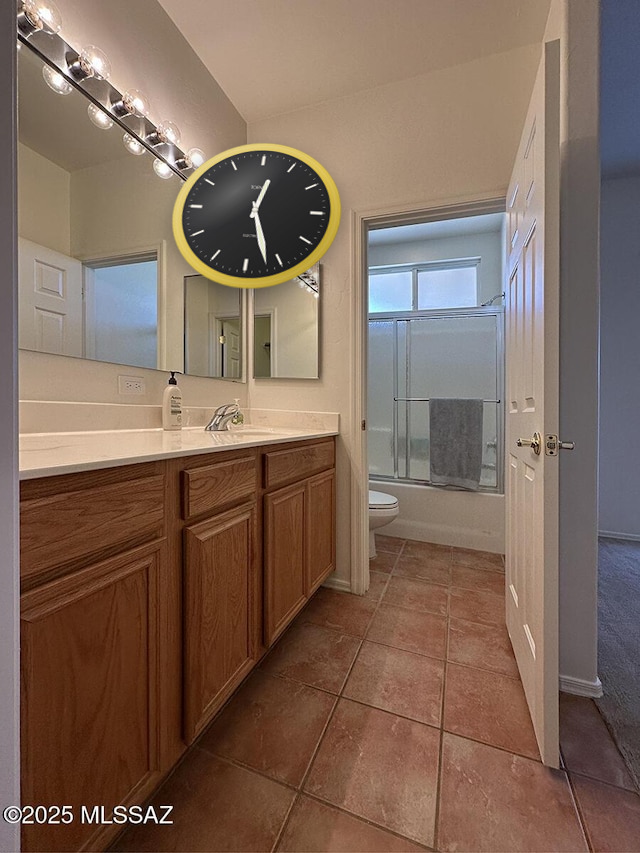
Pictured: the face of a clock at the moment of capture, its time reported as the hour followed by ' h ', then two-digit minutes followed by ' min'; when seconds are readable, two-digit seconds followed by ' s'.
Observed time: 12 h 27 min
